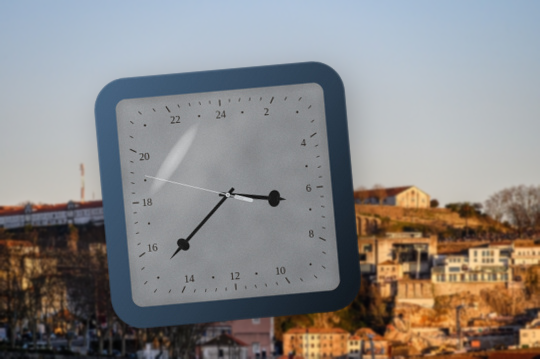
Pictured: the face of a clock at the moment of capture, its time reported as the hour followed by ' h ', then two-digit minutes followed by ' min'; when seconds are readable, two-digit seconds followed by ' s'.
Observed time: 6 h 37 min 48 s
